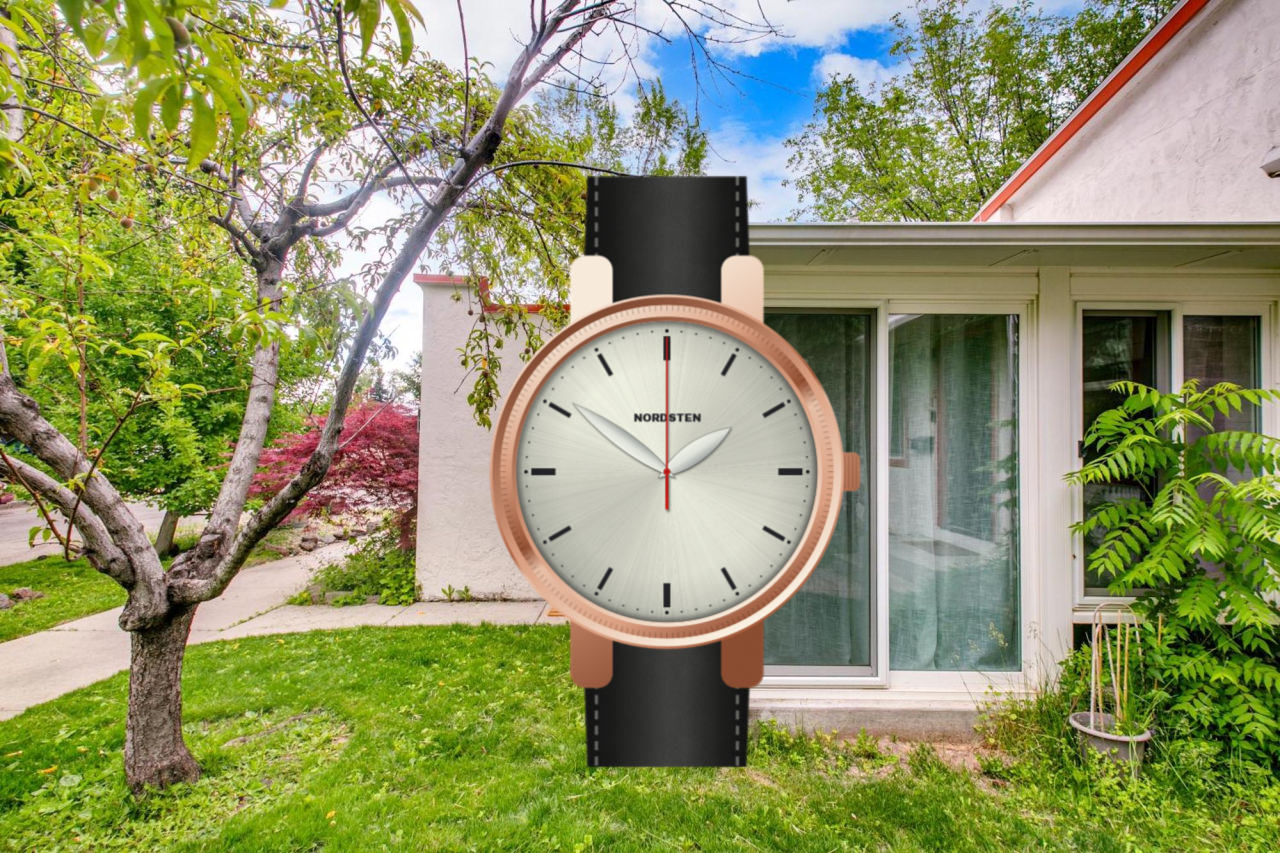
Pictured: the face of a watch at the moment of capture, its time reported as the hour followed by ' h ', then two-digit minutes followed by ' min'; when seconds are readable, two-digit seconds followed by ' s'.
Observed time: 1 h 51 min 00 s
